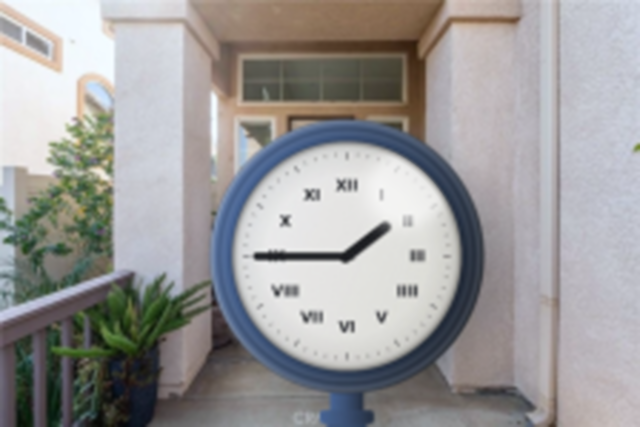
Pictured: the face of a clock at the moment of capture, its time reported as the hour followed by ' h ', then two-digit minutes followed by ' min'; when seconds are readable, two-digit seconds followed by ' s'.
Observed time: 1 h 45 min
